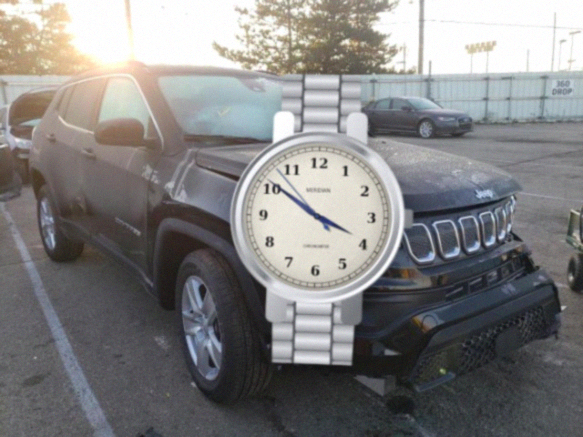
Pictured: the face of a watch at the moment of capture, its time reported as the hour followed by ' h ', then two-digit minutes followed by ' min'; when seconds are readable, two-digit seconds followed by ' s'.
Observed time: 3 h 50 min 53 s
